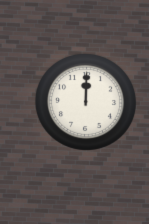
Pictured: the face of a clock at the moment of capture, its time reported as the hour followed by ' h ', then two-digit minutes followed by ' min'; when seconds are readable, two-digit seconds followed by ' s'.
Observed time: 12 h 00 min
